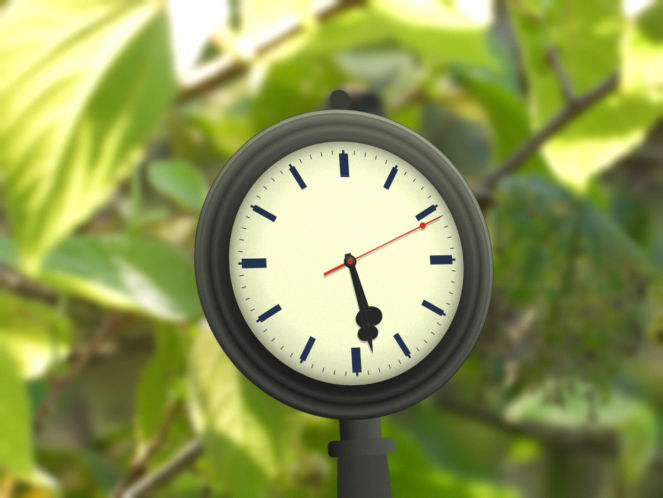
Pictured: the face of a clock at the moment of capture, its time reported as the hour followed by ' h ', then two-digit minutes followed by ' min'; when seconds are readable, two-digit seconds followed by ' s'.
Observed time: 5 h 28 min 11 s
